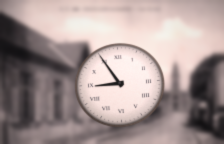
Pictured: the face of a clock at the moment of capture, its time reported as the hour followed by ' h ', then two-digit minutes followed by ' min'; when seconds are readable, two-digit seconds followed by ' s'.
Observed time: 8 h 55 min
